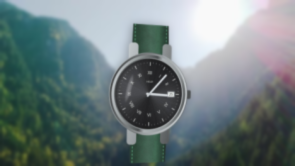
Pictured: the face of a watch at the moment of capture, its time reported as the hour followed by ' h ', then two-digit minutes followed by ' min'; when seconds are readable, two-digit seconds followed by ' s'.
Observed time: 3 h 07 min
